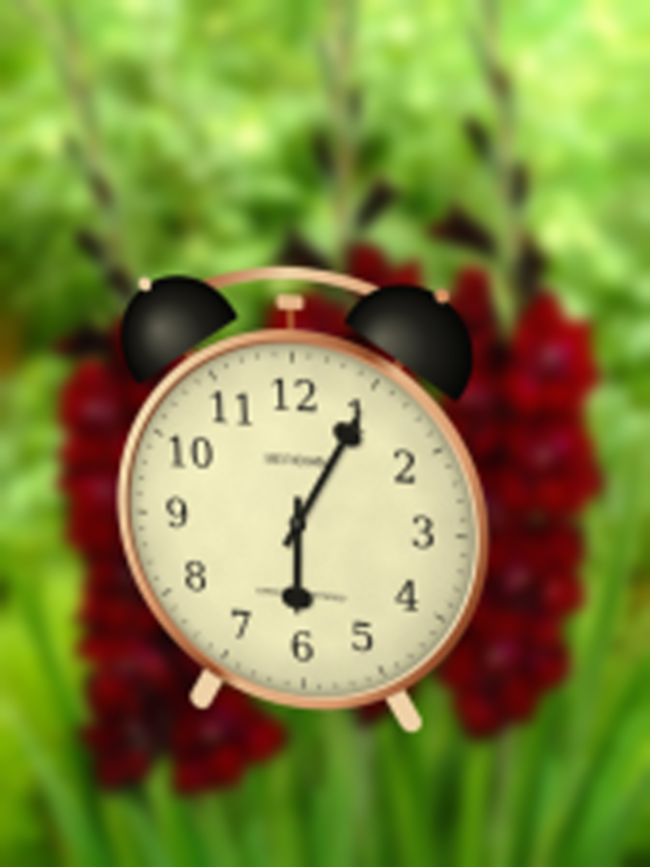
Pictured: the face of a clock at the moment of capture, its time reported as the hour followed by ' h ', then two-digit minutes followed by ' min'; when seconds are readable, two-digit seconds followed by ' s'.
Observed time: 6 h 05 min
